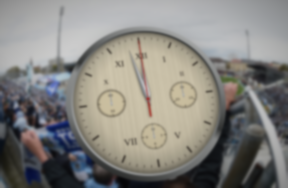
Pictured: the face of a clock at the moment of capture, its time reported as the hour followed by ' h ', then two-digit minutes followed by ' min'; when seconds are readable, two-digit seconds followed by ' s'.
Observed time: 11 h 58 min
